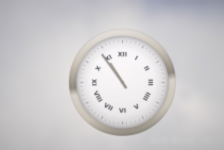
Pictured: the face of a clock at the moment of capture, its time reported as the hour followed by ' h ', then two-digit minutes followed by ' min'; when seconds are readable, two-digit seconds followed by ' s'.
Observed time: 10 h 54 min
